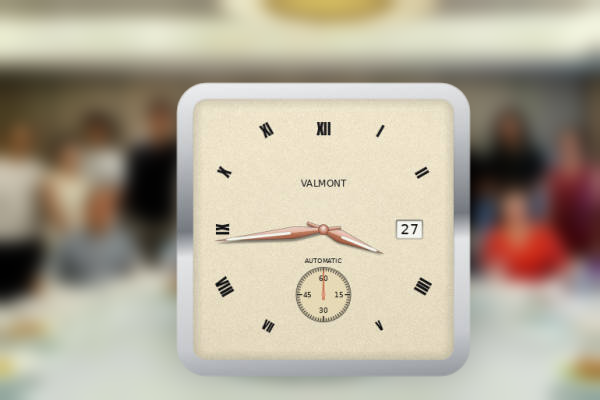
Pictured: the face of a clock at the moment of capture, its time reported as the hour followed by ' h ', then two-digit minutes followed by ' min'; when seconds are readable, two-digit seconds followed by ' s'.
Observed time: 3 h 44 min
